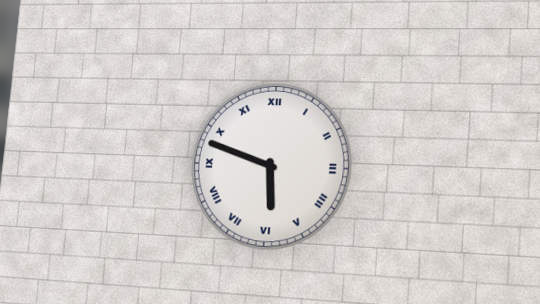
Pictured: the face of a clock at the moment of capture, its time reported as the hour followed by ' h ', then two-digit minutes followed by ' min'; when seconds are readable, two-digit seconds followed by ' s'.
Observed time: 5 h 48 min
